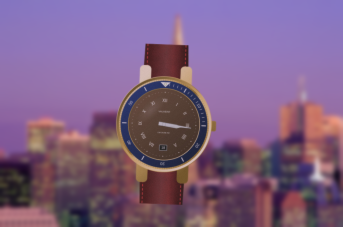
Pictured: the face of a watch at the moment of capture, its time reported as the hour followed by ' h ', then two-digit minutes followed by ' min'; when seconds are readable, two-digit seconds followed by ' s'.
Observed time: 3 h 16 min
